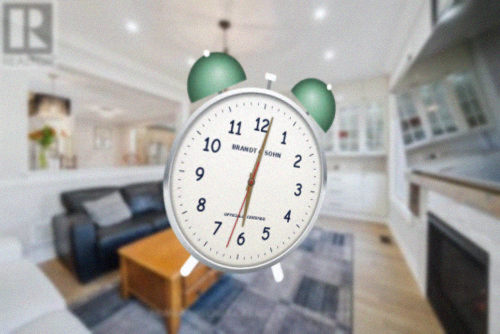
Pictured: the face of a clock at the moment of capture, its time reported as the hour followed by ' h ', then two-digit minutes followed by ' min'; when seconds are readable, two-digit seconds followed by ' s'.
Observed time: 6 h 01 min 32 s
